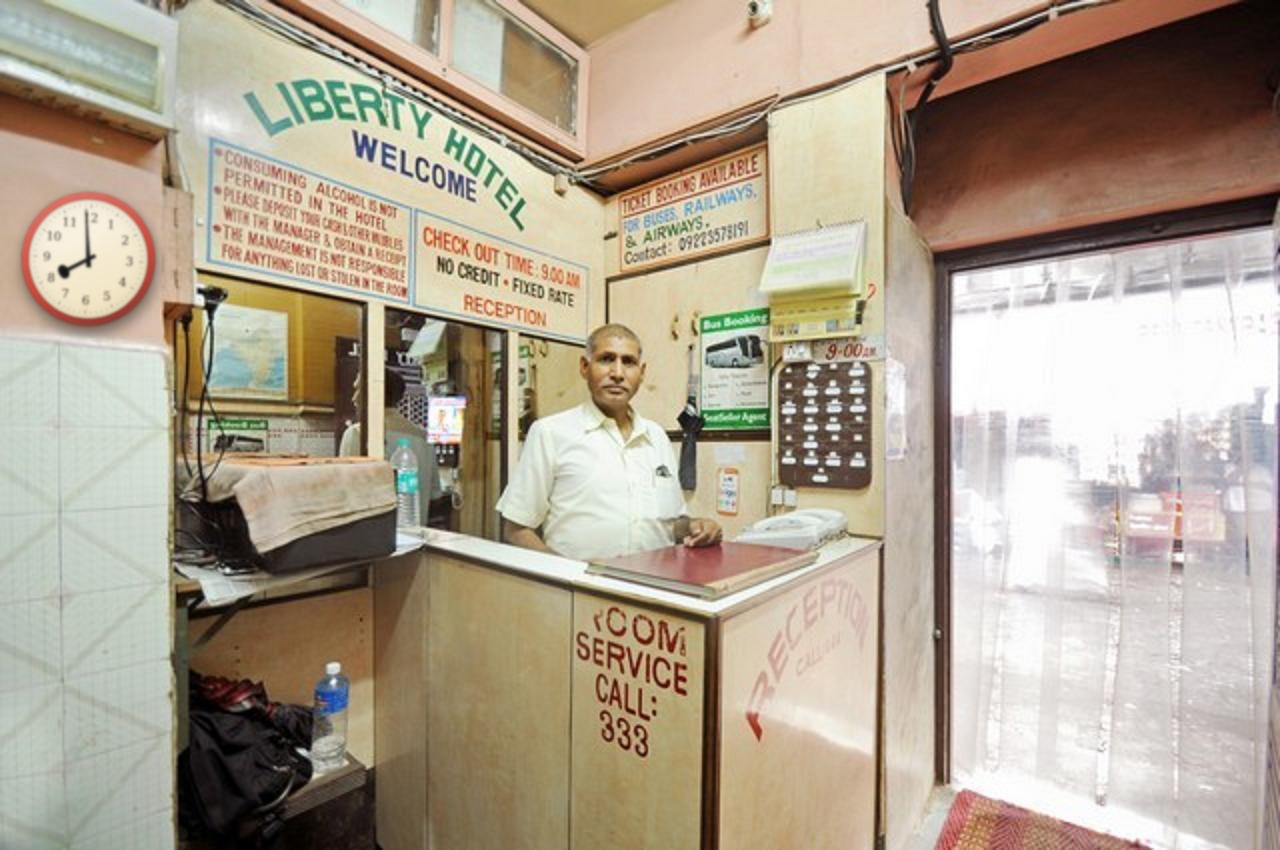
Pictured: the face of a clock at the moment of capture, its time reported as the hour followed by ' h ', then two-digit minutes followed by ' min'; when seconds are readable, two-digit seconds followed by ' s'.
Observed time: 7 h 59 min
